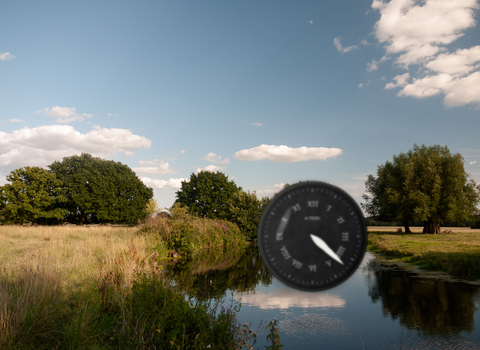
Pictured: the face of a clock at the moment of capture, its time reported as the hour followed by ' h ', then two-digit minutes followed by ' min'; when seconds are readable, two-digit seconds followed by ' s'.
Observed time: 4 h 22 min
